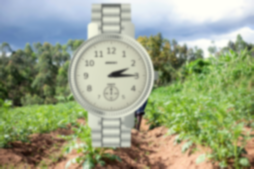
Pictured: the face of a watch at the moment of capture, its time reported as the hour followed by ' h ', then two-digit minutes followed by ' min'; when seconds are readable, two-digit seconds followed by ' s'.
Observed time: 2 h 15 min
